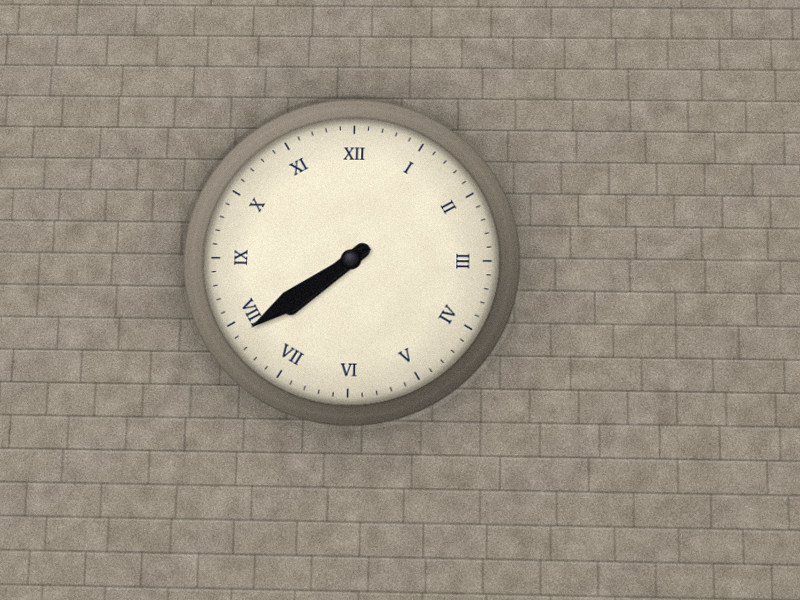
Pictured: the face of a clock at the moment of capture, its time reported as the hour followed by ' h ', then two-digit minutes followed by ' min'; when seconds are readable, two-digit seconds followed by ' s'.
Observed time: 7 h 39 min
